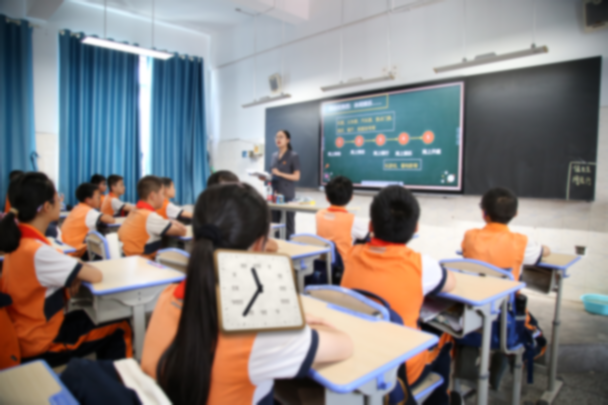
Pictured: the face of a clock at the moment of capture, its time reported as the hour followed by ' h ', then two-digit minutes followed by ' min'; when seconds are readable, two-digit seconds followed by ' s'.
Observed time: 11 h 36 min
